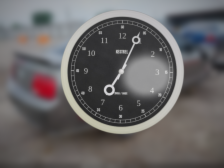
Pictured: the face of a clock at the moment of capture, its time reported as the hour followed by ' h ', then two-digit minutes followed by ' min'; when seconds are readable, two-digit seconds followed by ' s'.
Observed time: 7 h 04 min
